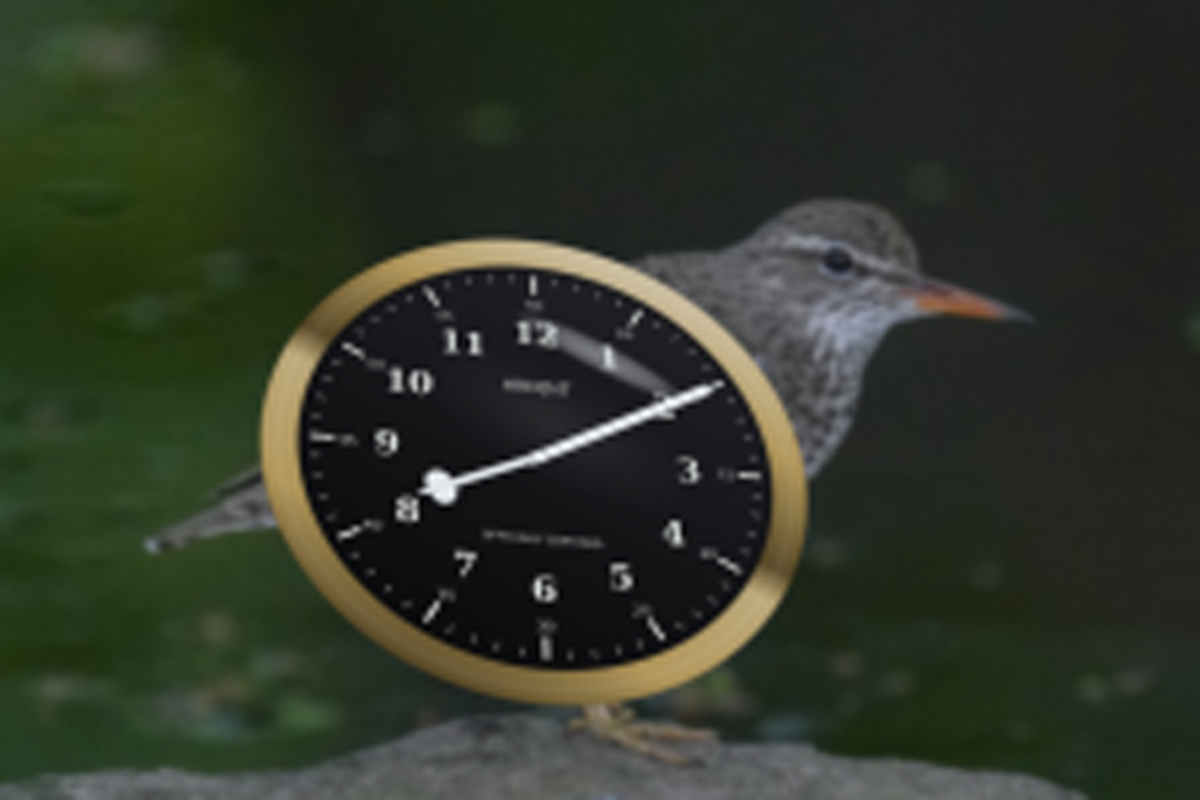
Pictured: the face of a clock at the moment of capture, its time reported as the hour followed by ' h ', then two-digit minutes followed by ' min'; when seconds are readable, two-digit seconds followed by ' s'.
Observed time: 8 h 10 min
